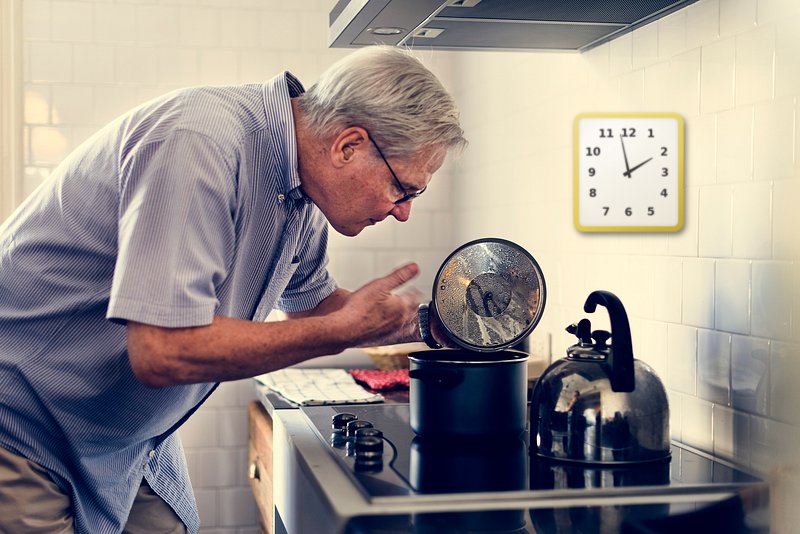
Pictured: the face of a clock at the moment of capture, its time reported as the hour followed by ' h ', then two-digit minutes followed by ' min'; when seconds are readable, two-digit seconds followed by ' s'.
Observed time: 1 h 58 min
